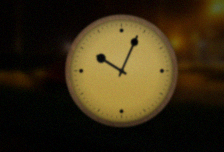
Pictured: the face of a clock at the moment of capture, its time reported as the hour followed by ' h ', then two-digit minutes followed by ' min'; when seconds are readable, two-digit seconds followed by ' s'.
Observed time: 10 h 04 min
